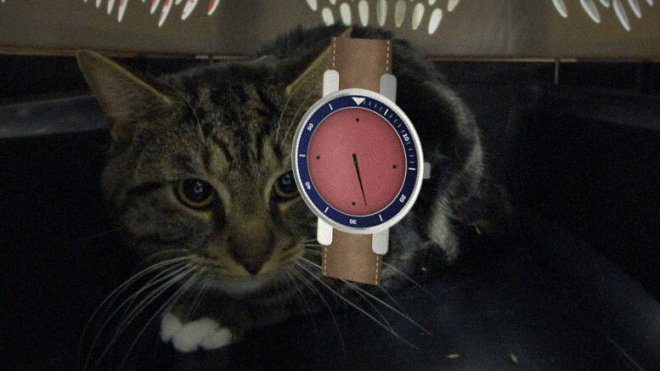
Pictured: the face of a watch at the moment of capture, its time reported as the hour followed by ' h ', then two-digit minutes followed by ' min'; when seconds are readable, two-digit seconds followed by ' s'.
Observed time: 5 h 27 min
